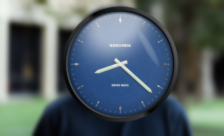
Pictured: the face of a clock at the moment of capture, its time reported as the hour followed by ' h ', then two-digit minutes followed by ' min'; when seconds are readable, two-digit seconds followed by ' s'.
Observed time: 8 h 22 min
